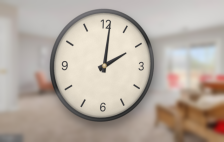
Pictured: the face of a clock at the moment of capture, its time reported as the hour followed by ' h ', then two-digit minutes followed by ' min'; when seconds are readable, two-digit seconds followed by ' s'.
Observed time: 2 h 01 min
